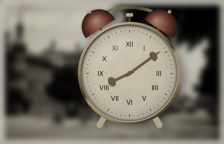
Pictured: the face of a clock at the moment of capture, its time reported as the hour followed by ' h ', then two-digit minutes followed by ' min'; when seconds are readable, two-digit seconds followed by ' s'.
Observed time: 8 h 09 min
